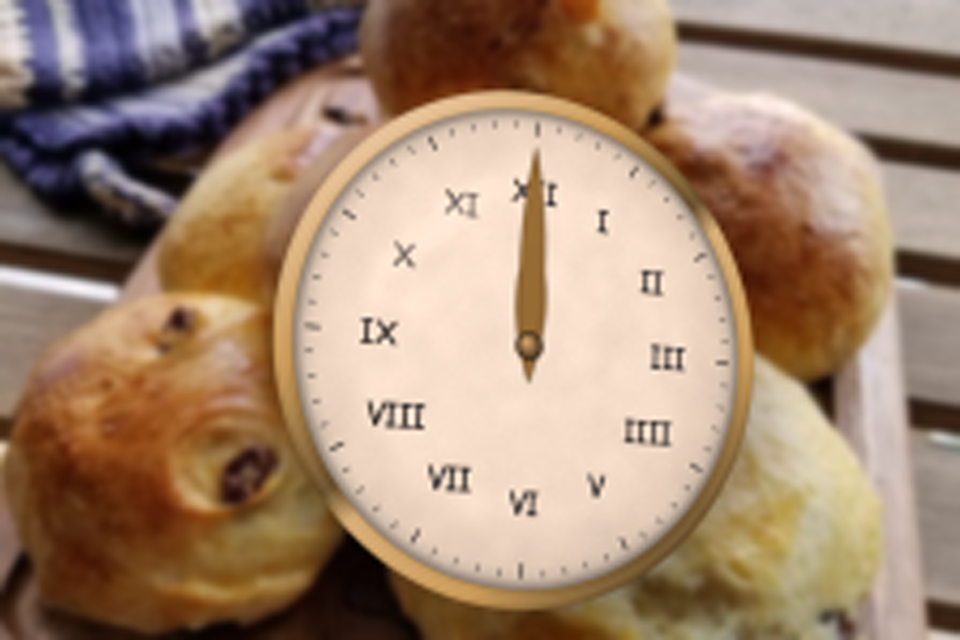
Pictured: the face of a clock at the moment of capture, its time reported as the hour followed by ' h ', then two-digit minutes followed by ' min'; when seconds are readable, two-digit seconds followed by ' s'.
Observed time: 12 h 00 min
